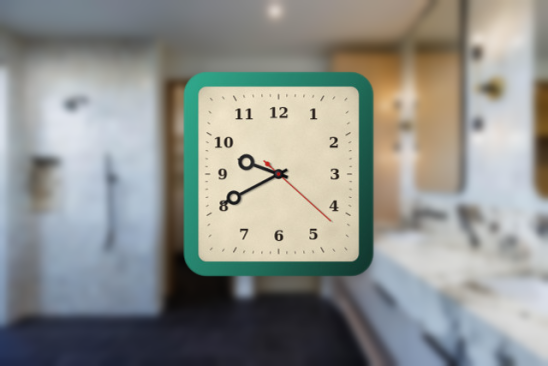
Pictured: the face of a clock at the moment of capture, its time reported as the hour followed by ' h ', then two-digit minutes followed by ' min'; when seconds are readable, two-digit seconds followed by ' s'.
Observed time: 9 h 40 min 22 s
